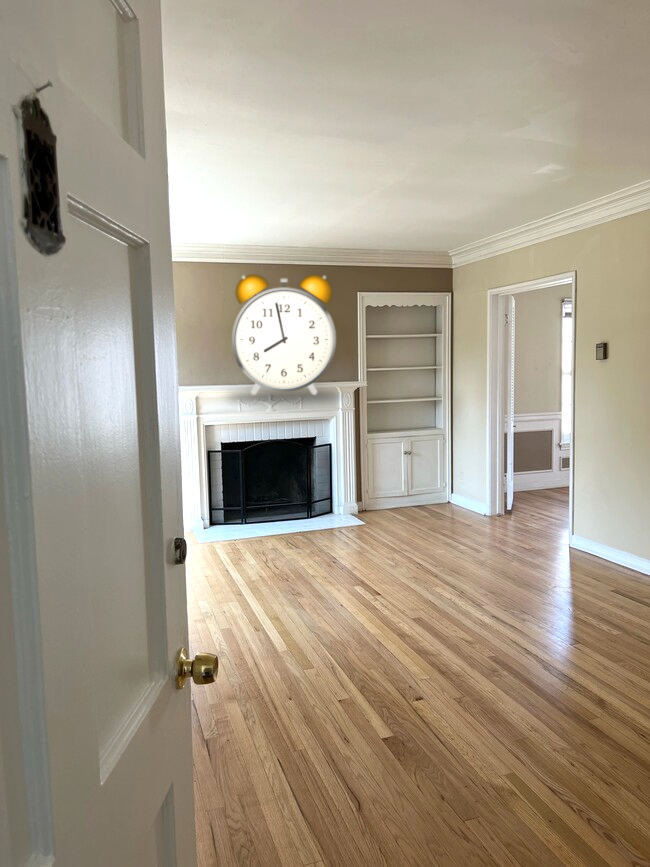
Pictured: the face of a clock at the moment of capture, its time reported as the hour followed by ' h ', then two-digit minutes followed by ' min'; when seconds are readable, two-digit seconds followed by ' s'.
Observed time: 7 h 58 min
